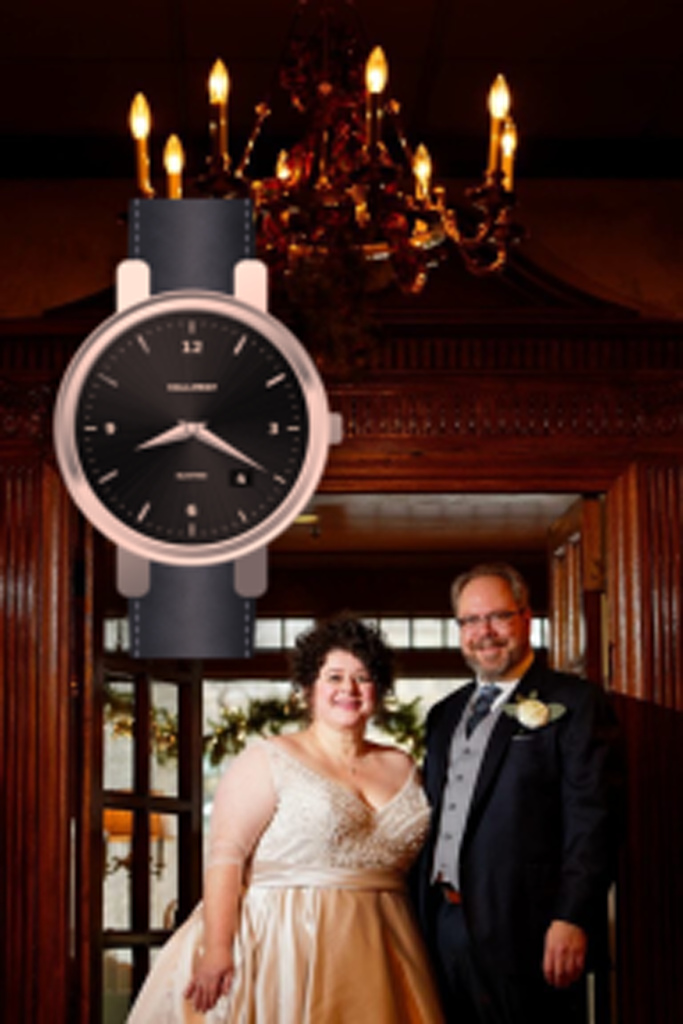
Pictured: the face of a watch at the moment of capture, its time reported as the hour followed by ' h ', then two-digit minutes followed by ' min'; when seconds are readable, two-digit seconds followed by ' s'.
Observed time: 8 h 20 min
